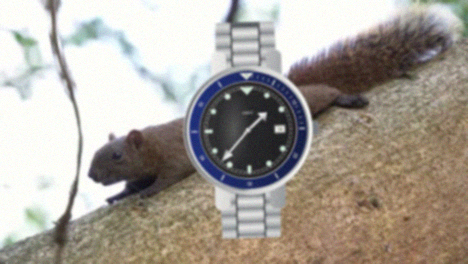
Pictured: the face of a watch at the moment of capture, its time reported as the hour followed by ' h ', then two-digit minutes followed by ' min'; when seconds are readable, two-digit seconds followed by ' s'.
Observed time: 1 h 37 min
